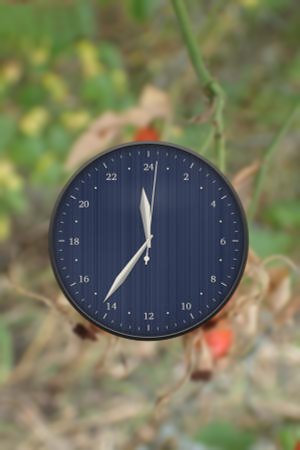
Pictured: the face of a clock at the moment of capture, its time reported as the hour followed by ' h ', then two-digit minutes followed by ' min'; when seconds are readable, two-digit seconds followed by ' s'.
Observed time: 23 h 36 min 01 s
